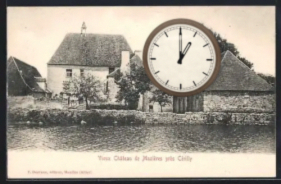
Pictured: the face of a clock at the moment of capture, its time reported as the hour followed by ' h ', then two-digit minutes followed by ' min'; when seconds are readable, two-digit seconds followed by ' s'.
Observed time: 1 h 00 min
